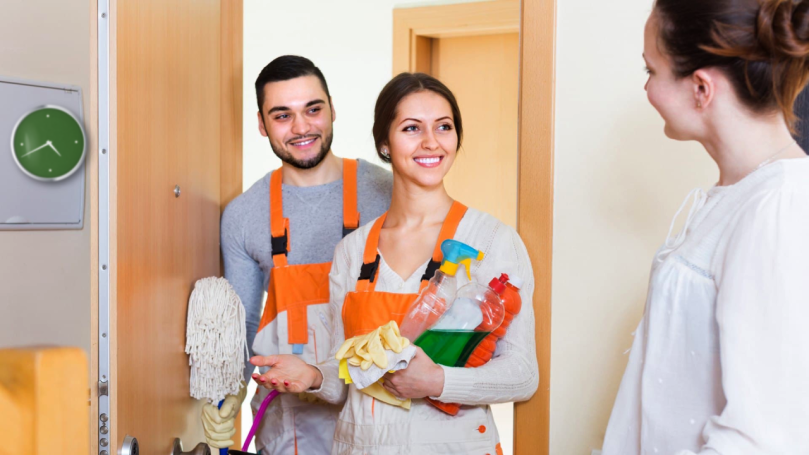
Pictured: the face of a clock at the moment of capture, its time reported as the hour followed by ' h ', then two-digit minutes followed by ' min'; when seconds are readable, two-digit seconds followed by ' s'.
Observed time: 4 h 41 min
